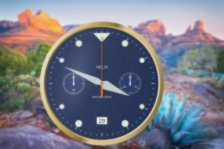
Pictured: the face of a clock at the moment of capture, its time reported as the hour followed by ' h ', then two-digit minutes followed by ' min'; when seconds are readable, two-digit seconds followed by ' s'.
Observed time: 3 h 49 min
